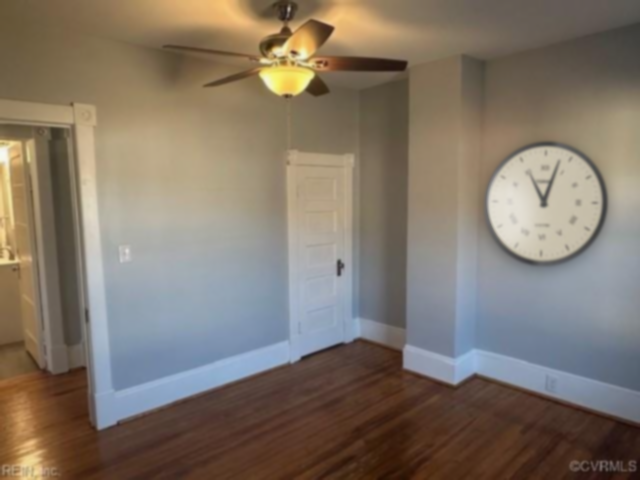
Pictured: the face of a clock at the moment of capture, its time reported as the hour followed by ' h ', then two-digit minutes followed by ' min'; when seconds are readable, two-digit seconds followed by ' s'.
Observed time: 11 h 03 min
